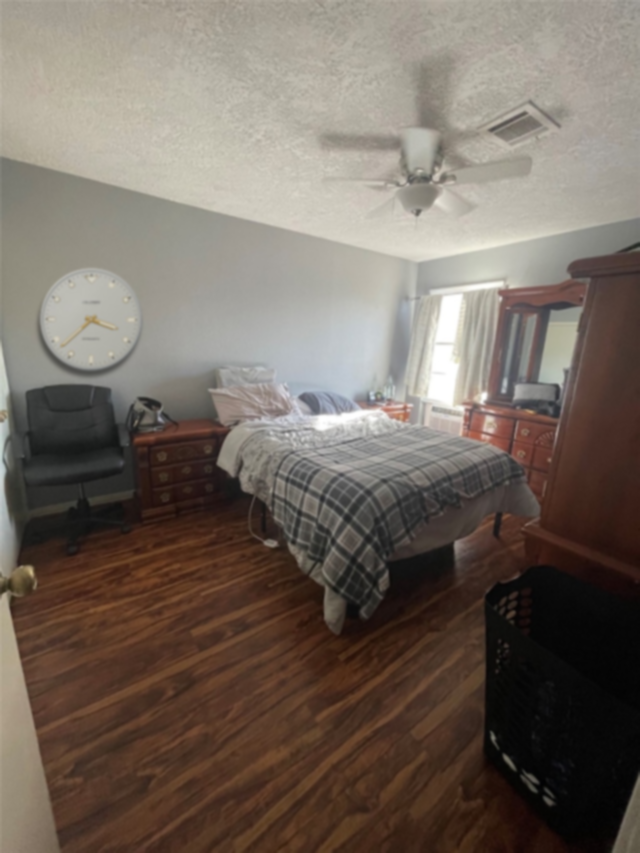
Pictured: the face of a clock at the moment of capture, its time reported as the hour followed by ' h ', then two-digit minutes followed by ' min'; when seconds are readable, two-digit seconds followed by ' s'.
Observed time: 3 h 38 min
